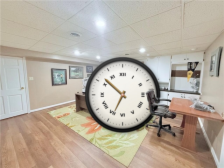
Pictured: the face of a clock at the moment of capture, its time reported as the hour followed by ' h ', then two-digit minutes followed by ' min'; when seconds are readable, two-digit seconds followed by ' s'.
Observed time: 6 h 52 min
